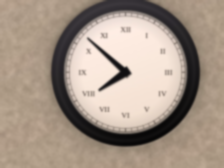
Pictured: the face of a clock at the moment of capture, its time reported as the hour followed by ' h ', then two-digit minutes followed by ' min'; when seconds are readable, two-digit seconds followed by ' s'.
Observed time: 7 h 52 min
